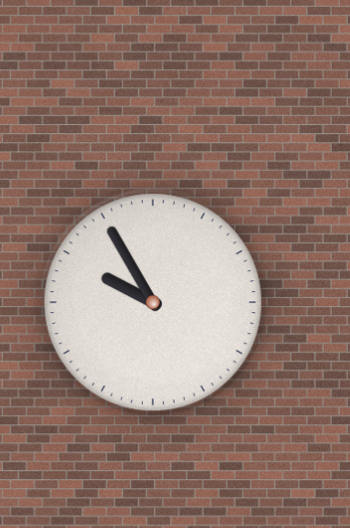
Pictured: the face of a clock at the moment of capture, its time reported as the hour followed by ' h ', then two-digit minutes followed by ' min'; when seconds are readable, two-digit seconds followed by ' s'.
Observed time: 9 h 55 min
